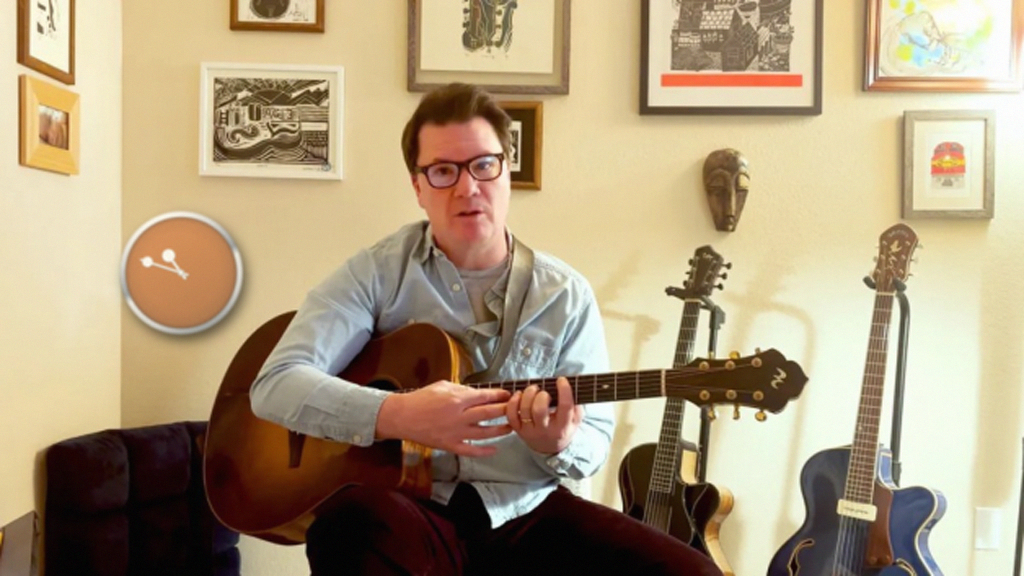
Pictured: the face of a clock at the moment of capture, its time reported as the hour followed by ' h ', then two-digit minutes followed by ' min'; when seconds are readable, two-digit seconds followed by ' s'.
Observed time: 10 h 48 min
